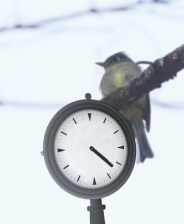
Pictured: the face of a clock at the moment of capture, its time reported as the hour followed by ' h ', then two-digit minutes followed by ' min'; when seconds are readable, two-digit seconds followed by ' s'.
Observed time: 4 h 22 min
